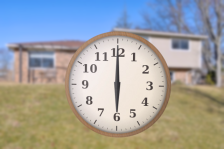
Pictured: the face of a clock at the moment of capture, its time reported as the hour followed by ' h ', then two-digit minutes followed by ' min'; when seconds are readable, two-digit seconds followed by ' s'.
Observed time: 6 h 00 min
